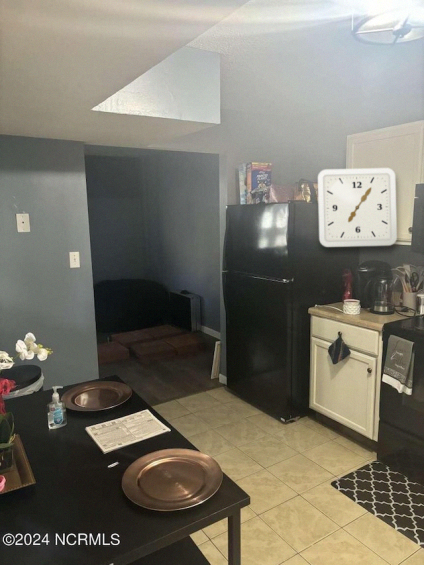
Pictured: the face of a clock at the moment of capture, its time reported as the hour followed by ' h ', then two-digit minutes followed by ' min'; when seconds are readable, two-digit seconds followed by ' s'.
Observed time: 7 h 06 min
